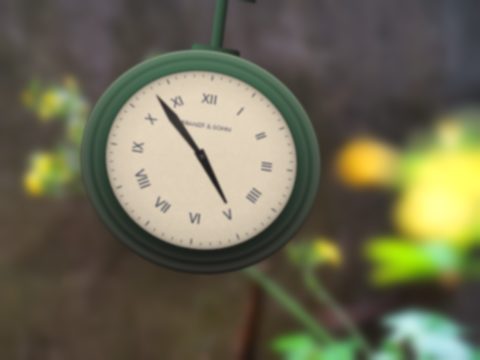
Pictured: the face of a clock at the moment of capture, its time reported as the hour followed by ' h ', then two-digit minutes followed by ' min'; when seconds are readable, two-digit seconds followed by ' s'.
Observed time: 4 h 53 min
